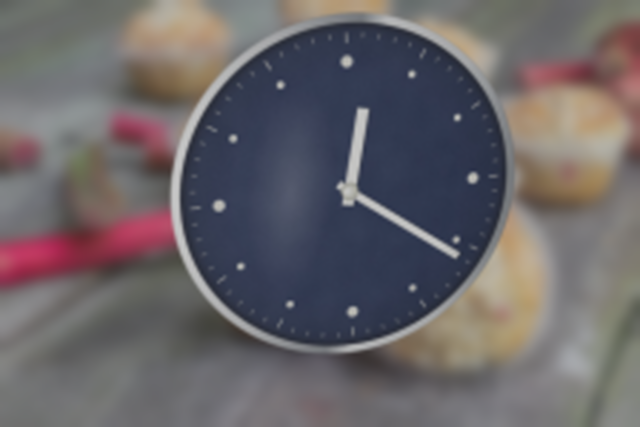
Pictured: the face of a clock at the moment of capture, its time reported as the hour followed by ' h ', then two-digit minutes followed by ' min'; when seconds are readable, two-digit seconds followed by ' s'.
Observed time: 12 h 21 min
